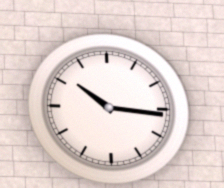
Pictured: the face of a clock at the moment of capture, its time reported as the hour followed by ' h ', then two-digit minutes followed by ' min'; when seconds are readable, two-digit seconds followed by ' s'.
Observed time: 10 h 16 min
